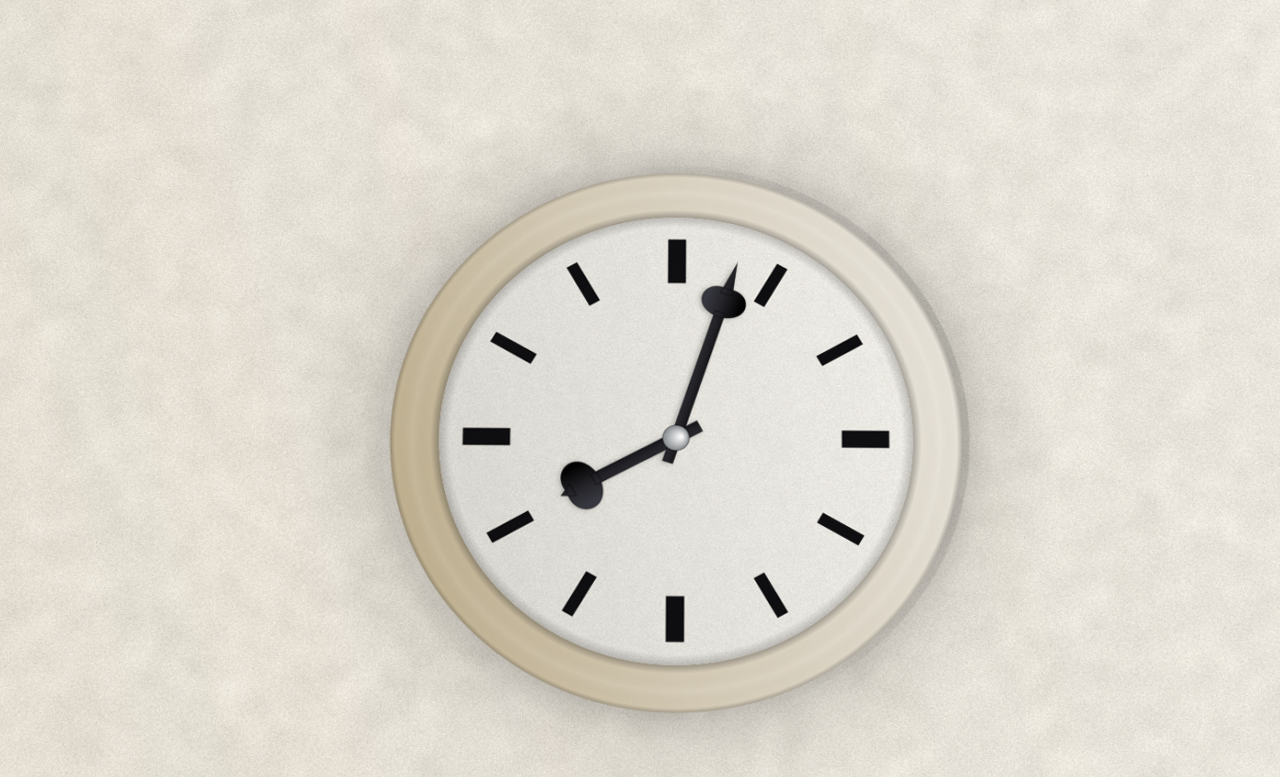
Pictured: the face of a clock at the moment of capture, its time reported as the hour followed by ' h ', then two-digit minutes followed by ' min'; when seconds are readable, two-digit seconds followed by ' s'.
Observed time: 8 h 03 min
